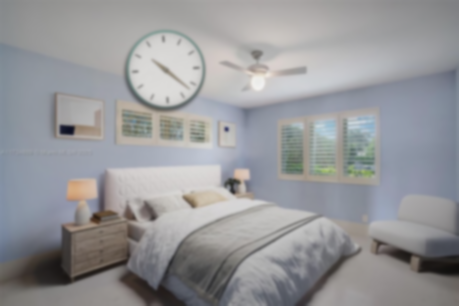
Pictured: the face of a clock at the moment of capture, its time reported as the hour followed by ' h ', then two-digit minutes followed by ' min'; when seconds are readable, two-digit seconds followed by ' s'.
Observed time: 10 h 22 min
